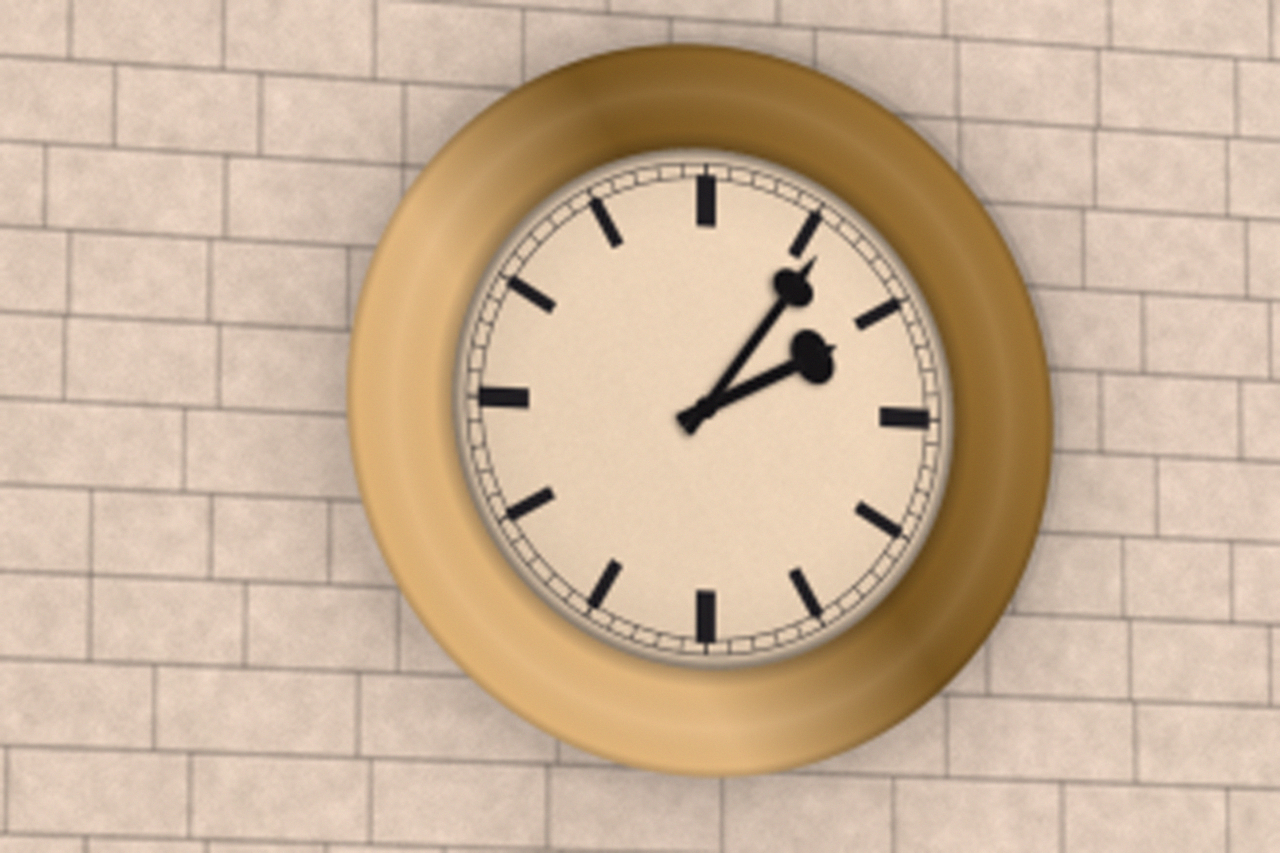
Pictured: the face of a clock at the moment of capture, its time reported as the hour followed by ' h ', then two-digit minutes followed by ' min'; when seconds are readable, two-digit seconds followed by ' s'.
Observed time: 2 h 06 min
